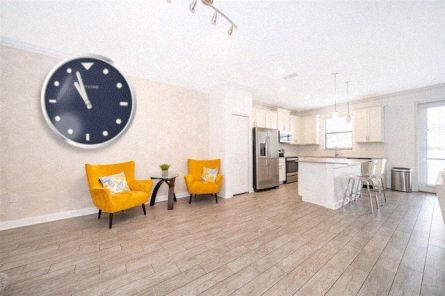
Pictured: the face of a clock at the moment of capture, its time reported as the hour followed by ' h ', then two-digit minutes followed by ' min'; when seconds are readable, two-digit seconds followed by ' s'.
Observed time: 10 h 57 min
